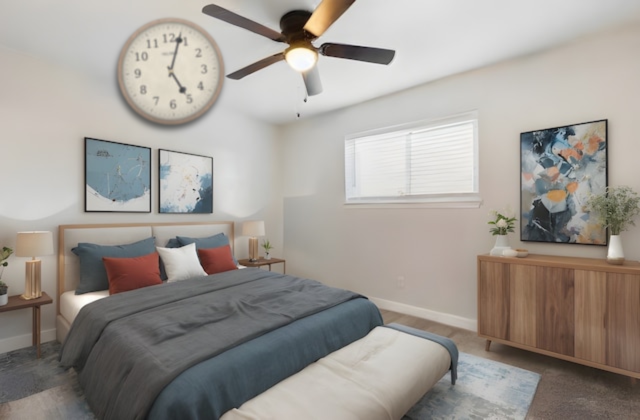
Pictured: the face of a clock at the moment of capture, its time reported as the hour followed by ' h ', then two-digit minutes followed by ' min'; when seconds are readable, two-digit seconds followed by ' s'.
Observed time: 5 h 03 min
